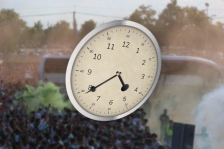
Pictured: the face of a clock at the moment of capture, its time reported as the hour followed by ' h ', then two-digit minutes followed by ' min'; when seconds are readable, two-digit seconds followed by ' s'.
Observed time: 4 h 39 min
